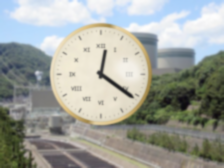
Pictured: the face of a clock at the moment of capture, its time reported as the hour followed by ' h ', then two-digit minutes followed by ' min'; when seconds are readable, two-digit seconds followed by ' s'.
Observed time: 12 h 21 min
